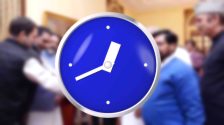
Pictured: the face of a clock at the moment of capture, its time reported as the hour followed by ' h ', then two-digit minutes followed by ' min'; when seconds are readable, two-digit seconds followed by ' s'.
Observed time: 12 h 41 min
